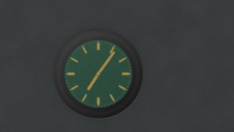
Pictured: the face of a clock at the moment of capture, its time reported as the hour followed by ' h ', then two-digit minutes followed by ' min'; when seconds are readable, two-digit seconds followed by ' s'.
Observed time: 7 h 06 min
